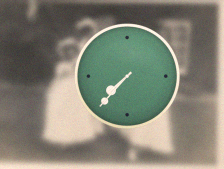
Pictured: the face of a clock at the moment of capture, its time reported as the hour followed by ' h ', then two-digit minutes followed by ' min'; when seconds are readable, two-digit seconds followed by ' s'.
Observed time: 7 h 37 min
